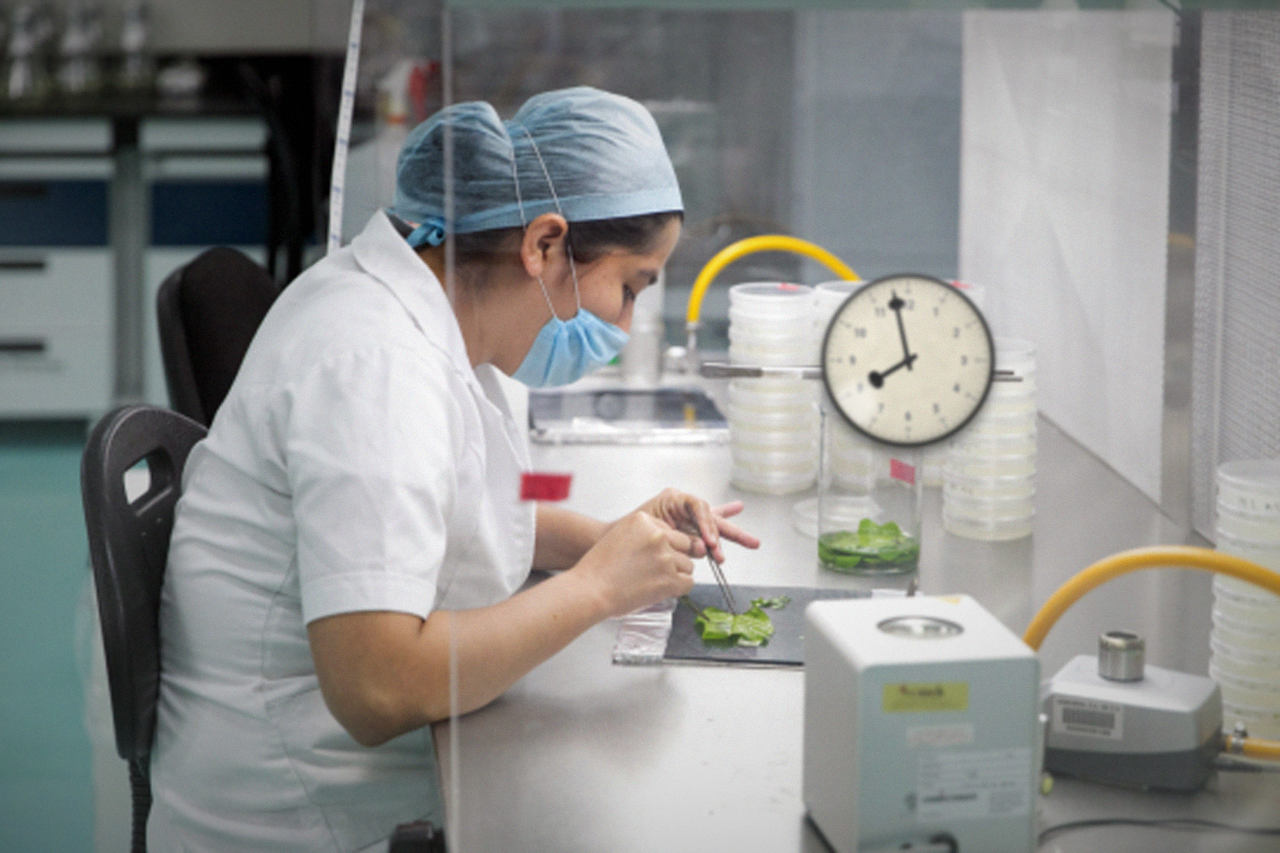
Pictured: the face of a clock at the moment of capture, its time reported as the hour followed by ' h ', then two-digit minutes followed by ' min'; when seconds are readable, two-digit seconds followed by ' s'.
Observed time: 7 h 58 min
